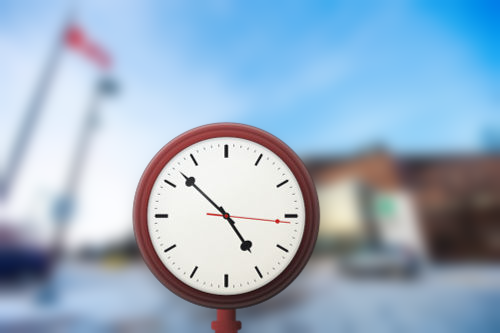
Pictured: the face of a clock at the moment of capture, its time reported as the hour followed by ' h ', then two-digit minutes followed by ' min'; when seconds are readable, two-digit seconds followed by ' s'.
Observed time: 4 h 52 min 16 s
